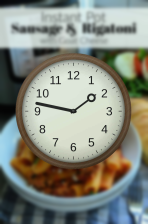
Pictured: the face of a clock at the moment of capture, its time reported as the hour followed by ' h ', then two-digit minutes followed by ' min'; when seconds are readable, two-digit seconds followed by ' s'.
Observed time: 1 h 47 min
